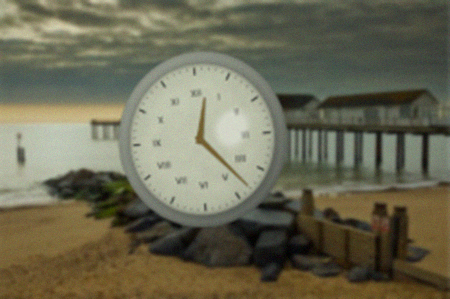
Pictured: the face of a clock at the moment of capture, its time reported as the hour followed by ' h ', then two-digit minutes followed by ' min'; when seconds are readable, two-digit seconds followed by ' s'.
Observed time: 12 h 23 min
